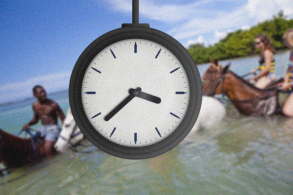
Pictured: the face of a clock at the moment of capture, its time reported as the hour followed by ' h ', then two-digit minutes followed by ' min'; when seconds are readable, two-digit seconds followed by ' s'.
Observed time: 3 h 38 min
